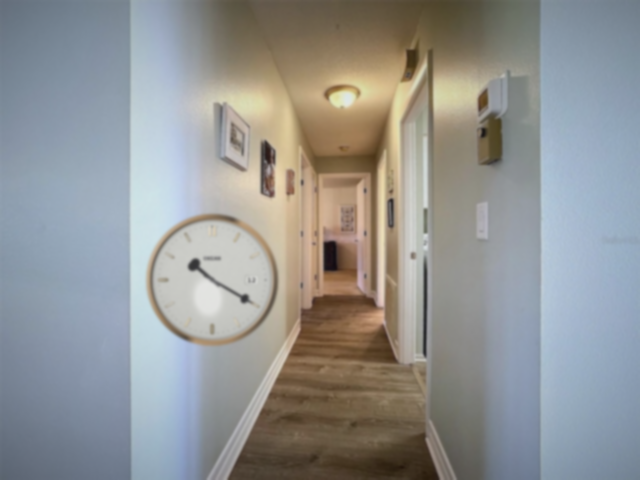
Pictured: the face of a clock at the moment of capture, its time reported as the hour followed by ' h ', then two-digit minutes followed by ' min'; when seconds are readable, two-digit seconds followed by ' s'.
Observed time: 10 h 20 min
